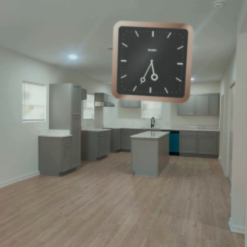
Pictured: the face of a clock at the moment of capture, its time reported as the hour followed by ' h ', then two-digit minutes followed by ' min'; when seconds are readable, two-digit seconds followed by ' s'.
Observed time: 5 h 34 min
